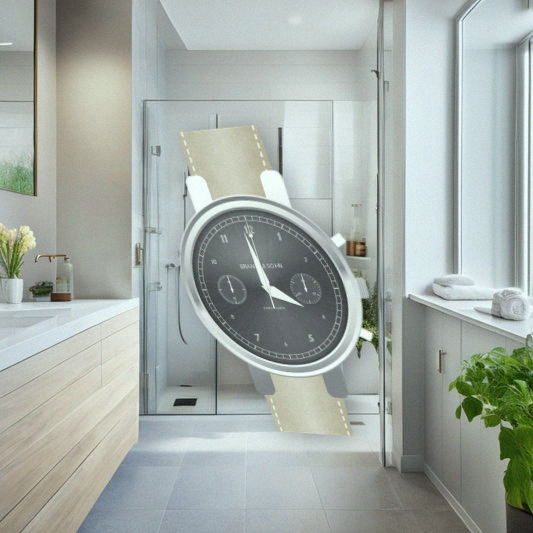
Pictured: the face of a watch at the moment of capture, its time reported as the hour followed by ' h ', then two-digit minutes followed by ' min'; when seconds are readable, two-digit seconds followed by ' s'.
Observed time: 3 h 59 min
